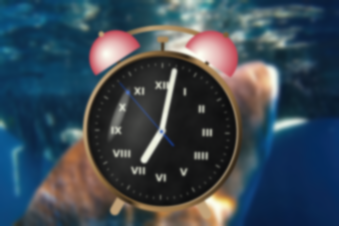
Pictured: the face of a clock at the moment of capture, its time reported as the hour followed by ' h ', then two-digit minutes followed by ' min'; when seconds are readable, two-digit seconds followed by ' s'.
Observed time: 7 h 01 min 53 s
